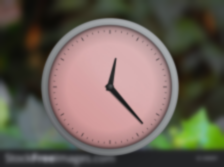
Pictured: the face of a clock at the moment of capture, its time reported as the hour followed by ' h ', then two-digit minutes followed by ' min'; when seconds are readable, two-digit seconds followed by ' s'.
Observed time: 12 h 23 min
